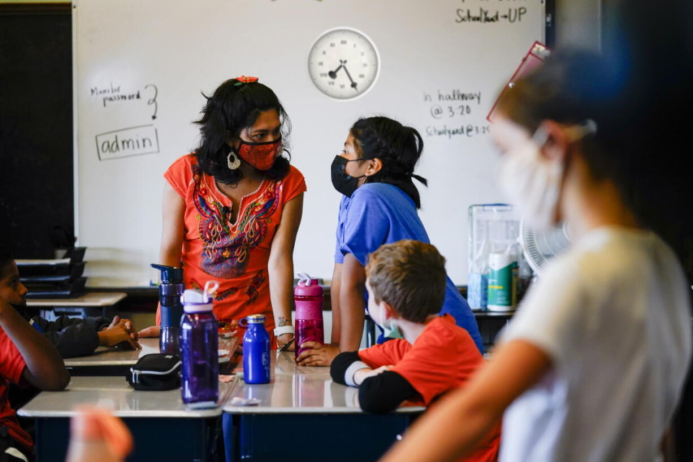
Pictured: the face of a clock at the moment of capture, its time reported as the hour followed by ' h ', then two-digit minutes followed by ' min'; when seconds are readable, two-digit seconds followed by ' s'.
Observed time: 7 h 25 min
